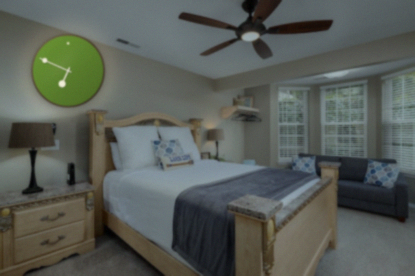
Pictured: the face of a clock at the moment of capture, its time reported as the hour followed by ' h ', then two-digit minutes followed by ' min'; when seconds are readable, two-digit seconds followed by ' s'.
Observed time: 6 h 49 min
